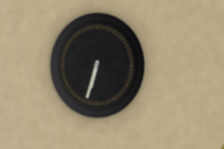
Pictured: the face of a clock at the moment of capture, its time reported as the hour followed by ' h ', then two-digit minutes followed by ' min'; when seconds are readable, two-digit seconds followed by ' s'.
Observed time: 6 h 33 min
